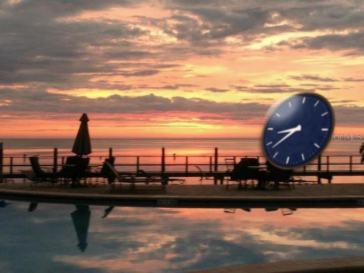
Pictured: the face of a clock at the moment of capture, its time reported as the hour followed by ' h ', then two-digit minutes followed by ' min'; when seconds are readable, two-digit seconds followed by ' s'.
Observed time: 8 h 38 min
